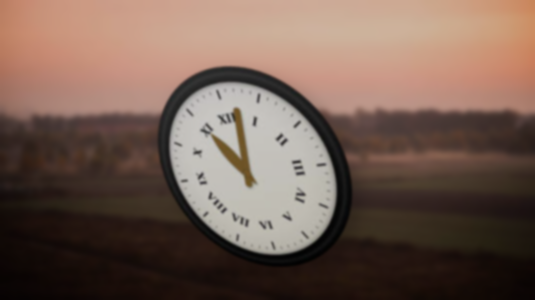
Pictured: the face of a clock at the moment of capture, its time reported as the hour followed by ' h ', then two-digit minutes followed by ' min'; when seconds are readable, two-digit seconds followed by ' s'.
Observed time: 11 h 02 min
